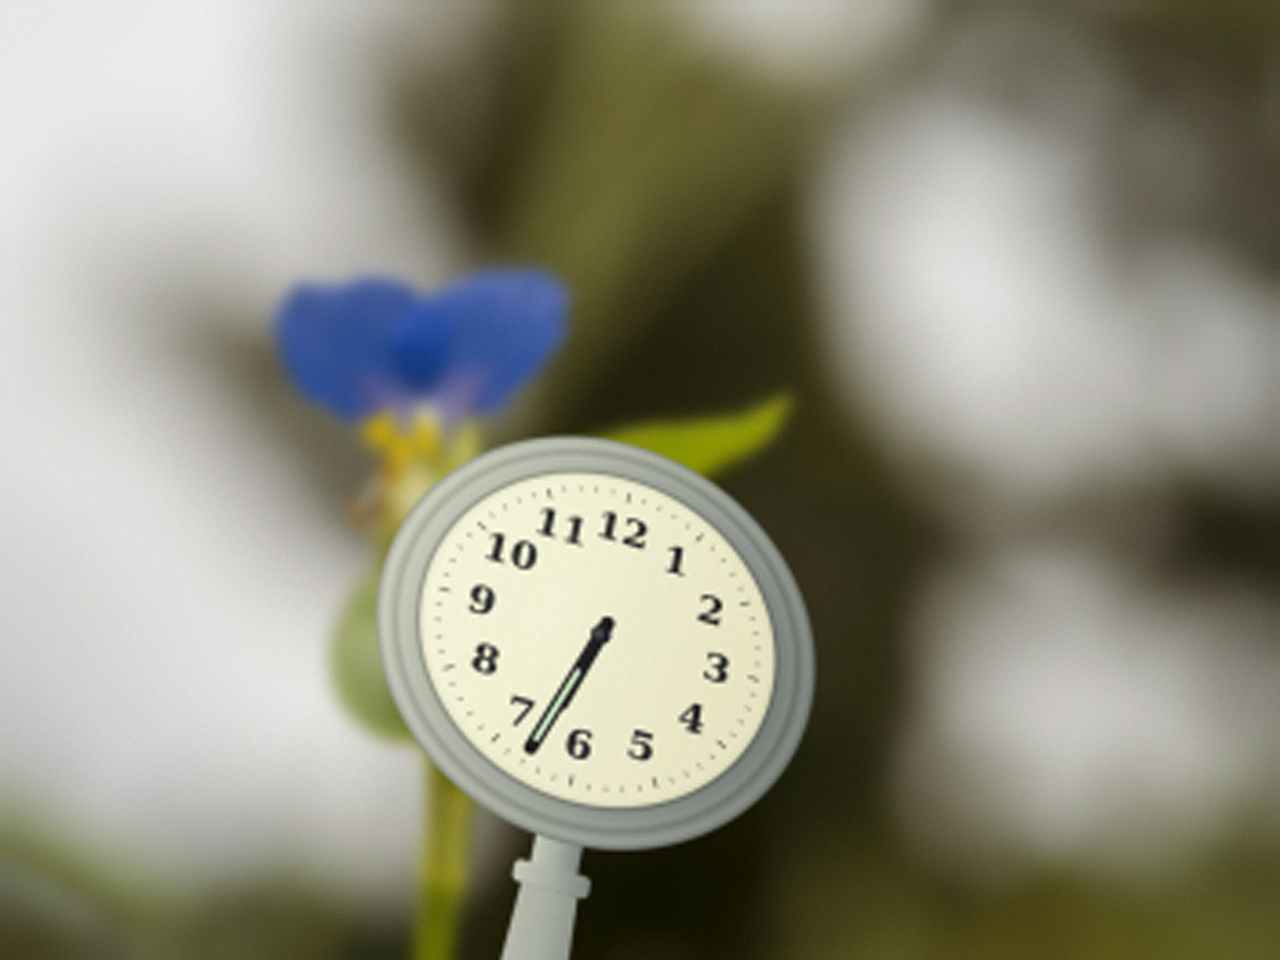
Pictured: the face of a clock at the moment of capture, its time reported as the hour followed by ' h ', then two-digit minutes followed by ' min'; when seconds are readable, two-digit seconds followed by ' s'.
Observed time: 6 h 33 min
